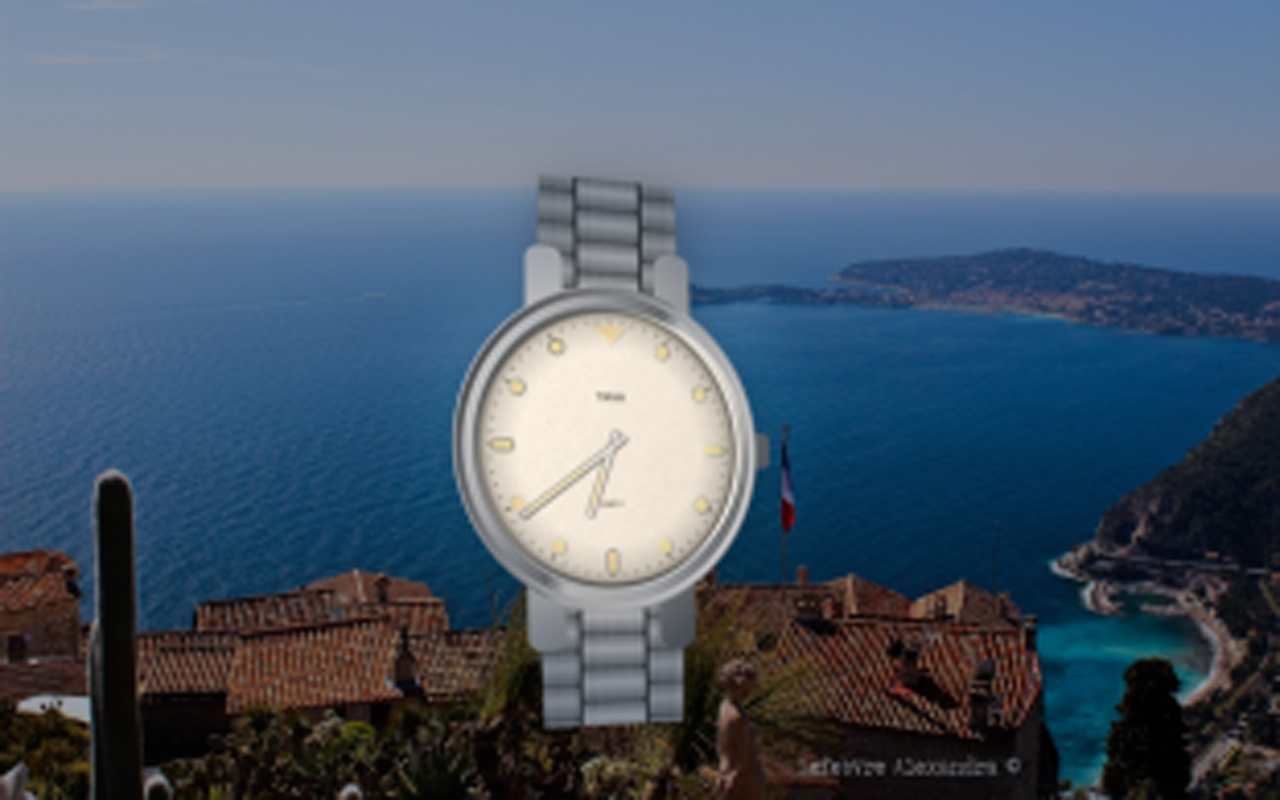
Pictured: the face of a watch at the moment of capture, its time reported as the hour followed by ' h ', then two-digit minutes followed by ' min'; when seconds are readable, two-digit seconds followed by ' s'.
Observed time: 6 h 39 min
